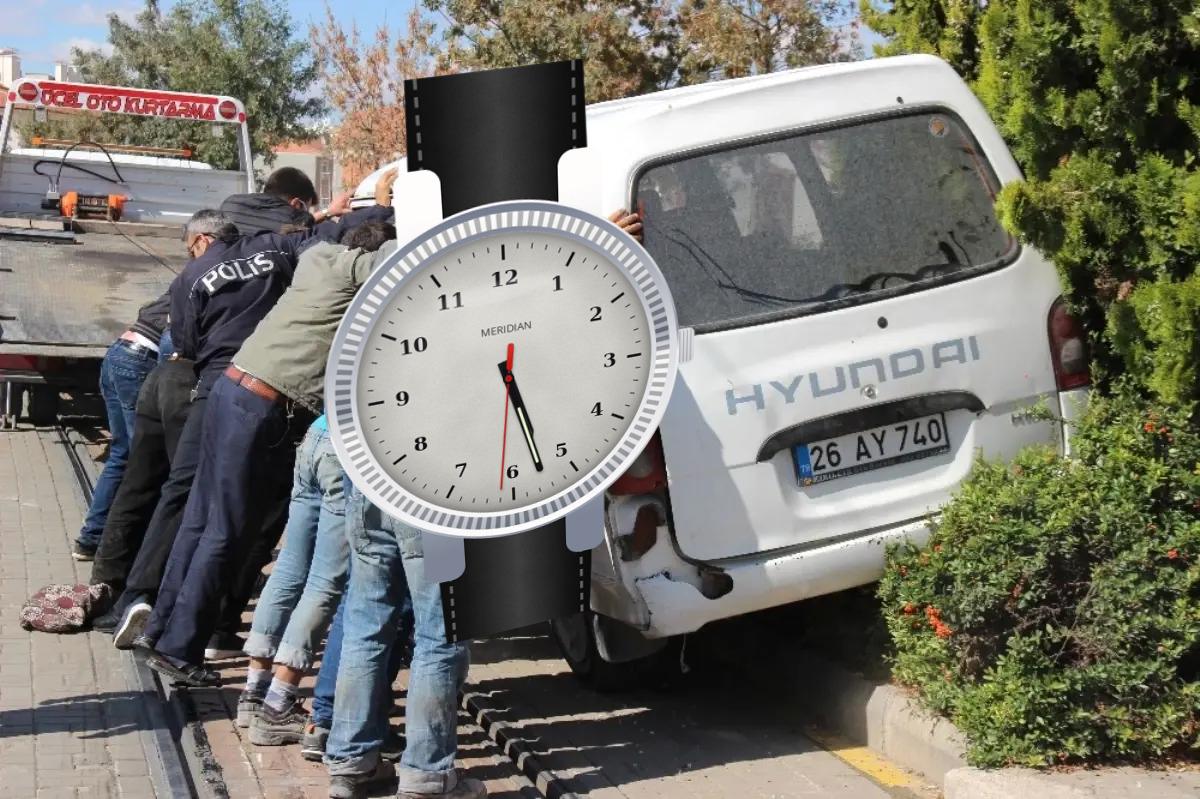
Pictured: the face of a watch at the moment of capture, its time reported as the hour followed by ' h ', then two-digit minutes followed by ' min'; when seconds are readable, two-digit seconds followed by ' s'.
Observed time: 5 h 27 min 31 s
